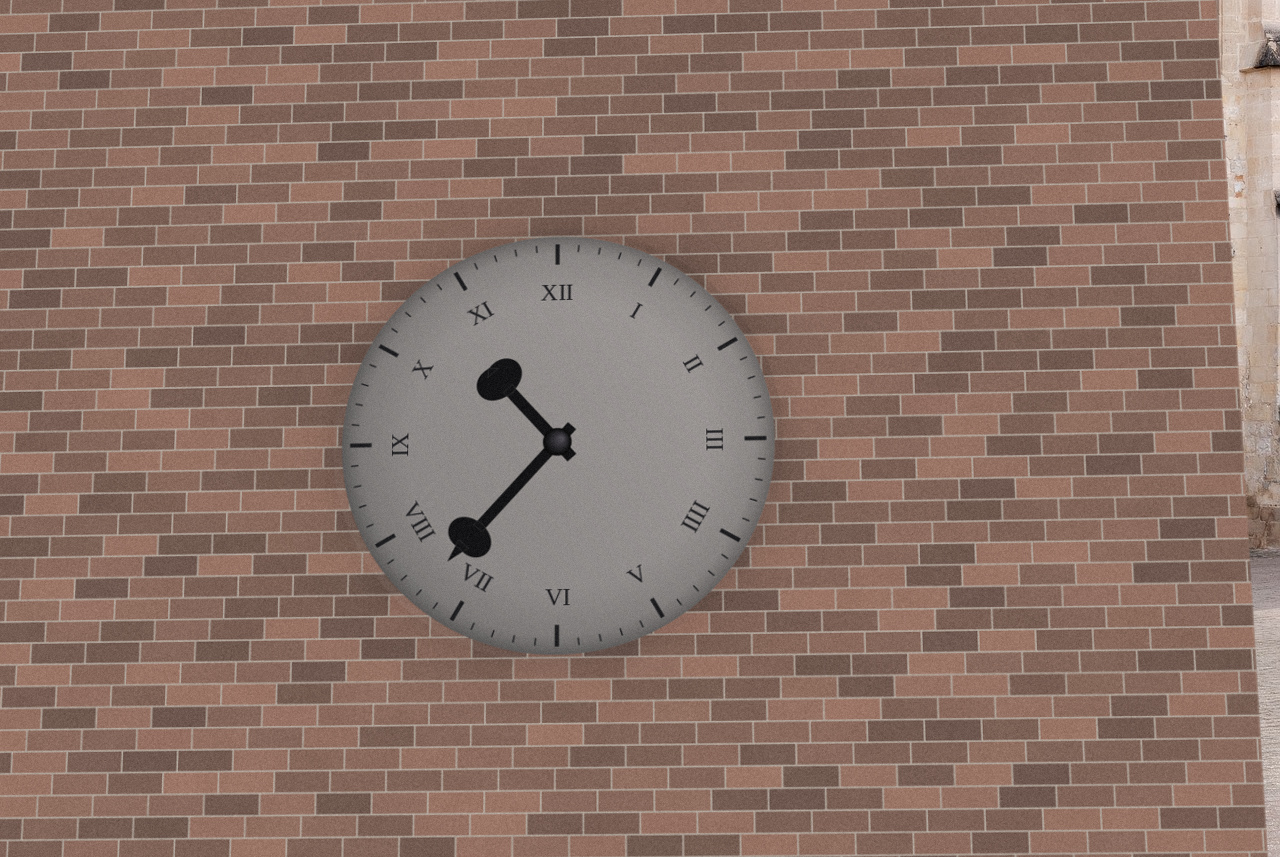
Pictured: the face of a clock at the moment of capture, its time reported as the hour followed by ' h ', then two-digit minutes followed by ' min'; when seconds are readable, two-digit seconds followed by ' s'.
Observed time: 10 h 37 min
